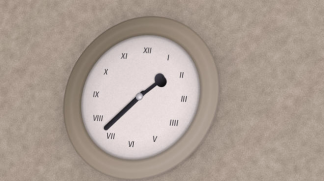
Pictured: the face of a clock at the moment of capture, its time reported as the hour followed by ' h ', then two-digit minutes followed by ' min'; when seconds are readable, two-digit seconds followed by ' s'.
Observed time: 1 h 37 min
